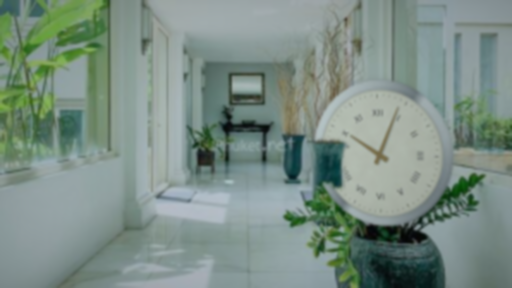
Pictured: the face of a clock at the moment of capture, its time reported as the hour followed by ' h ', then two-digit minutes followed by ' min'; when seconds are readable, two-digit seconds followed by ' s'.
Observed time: 10 h 04 min
